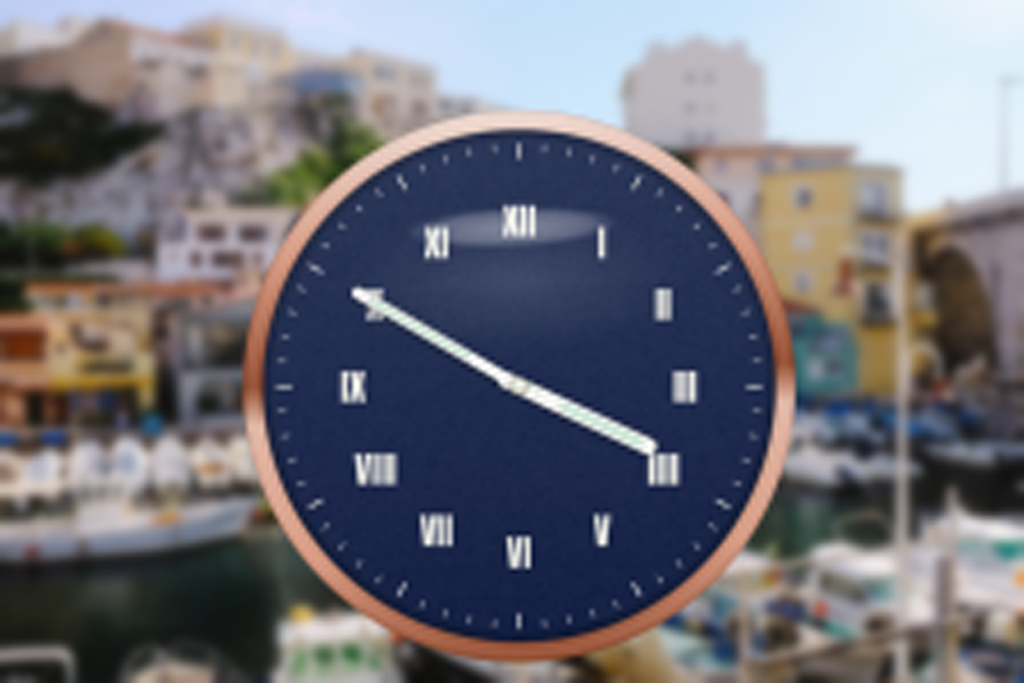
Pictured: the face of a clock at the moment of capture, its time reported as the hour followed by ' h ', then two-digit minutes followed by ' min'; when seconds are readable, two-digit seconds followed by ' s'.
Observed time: 3 h 50 min
